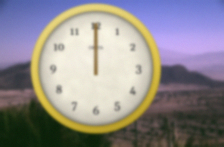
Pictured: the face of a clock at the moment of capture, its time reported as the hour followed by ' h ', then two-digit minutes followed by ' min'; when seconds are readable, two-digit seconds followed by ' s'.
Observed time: 12 h 00 min
